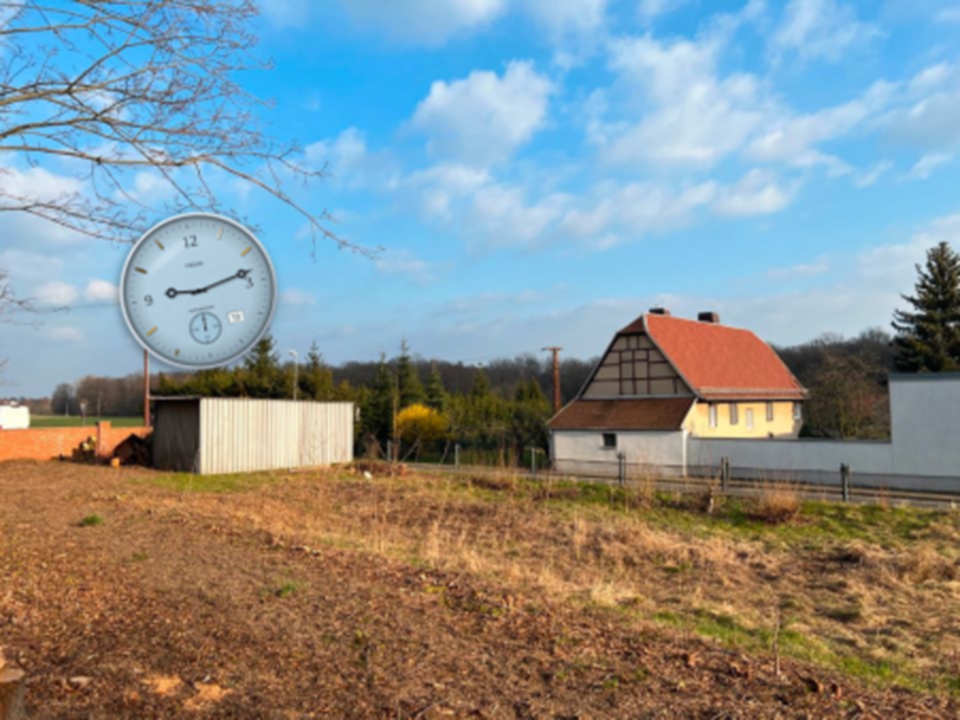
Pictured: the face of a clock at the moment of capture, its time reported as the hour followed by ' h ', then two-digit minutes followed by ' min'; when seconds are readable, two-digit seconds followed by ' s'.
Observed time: 9 h 13 min
